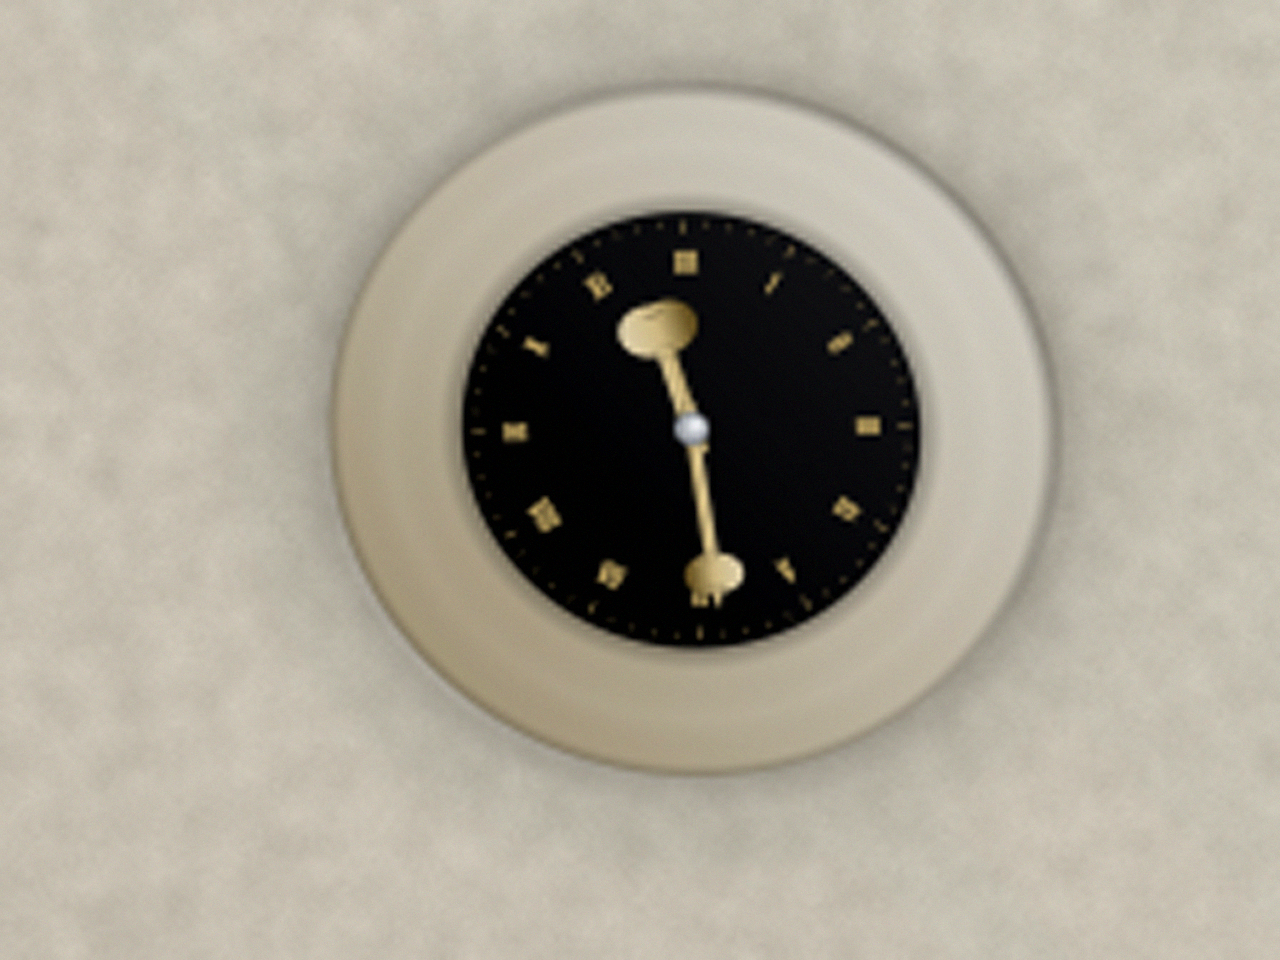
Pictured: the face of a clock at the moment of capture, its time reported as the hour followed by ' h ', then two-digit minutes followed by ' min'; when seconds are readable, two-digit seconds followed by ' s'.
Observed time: 11 h 29 min
